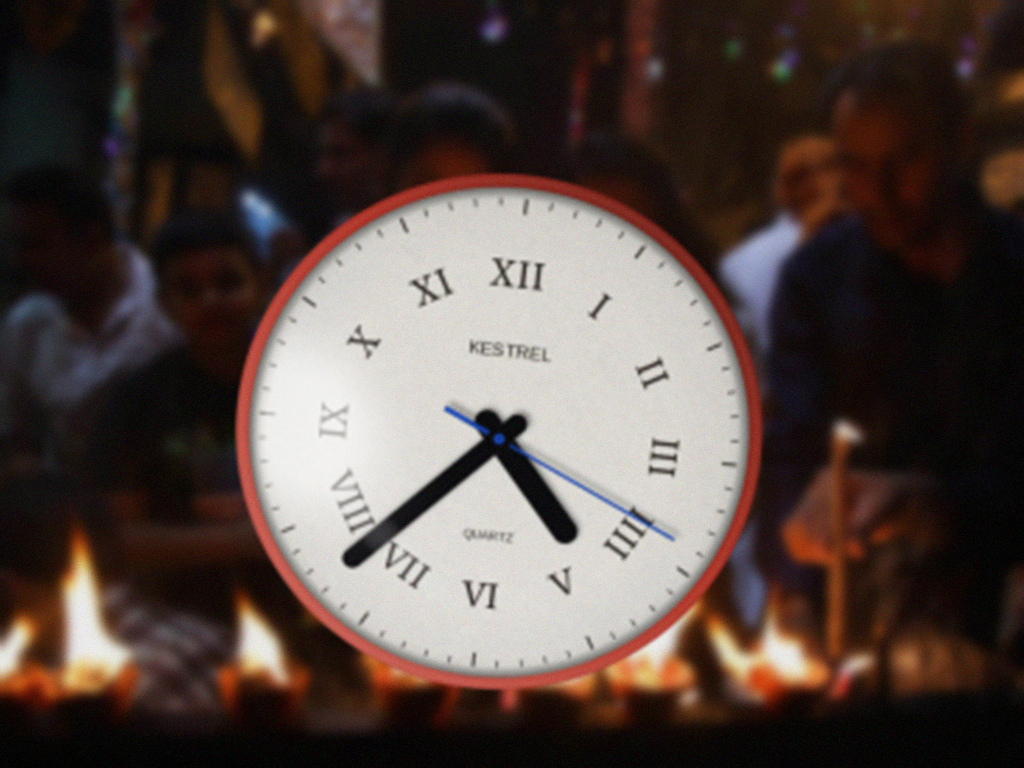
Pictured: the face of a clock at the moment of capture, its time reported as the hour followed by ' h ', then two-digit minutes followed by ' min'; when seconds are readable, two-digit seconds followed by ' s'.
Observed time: 4 h 37 min 19 s
